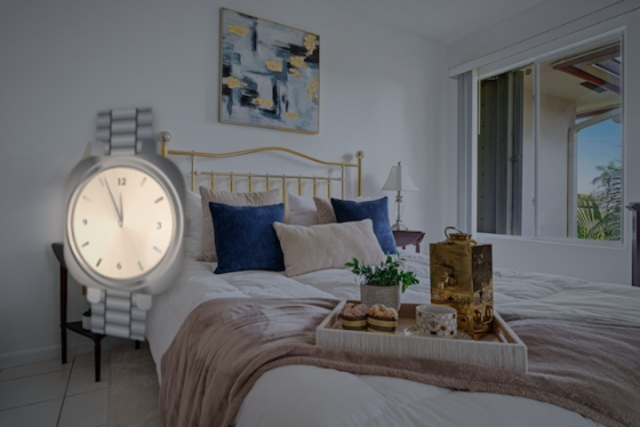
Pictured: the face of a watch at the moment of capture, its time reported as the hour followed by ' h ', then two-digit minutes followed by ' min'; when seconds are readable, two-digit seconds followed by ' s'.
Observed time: 11 h 56 min
